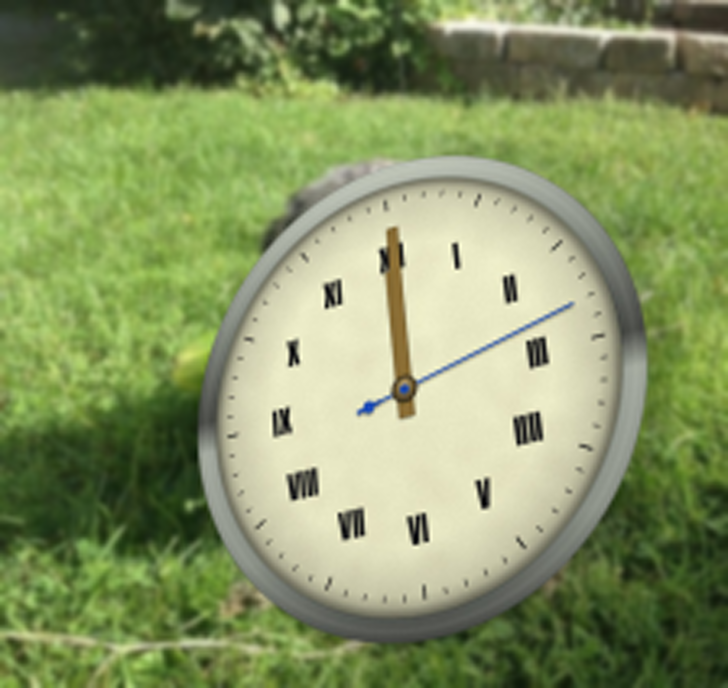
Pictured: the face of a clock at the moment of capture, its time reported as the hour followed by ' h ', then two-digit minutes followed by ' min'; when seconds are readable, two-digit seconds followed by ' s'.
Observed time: 12 h 00 min 13 s
